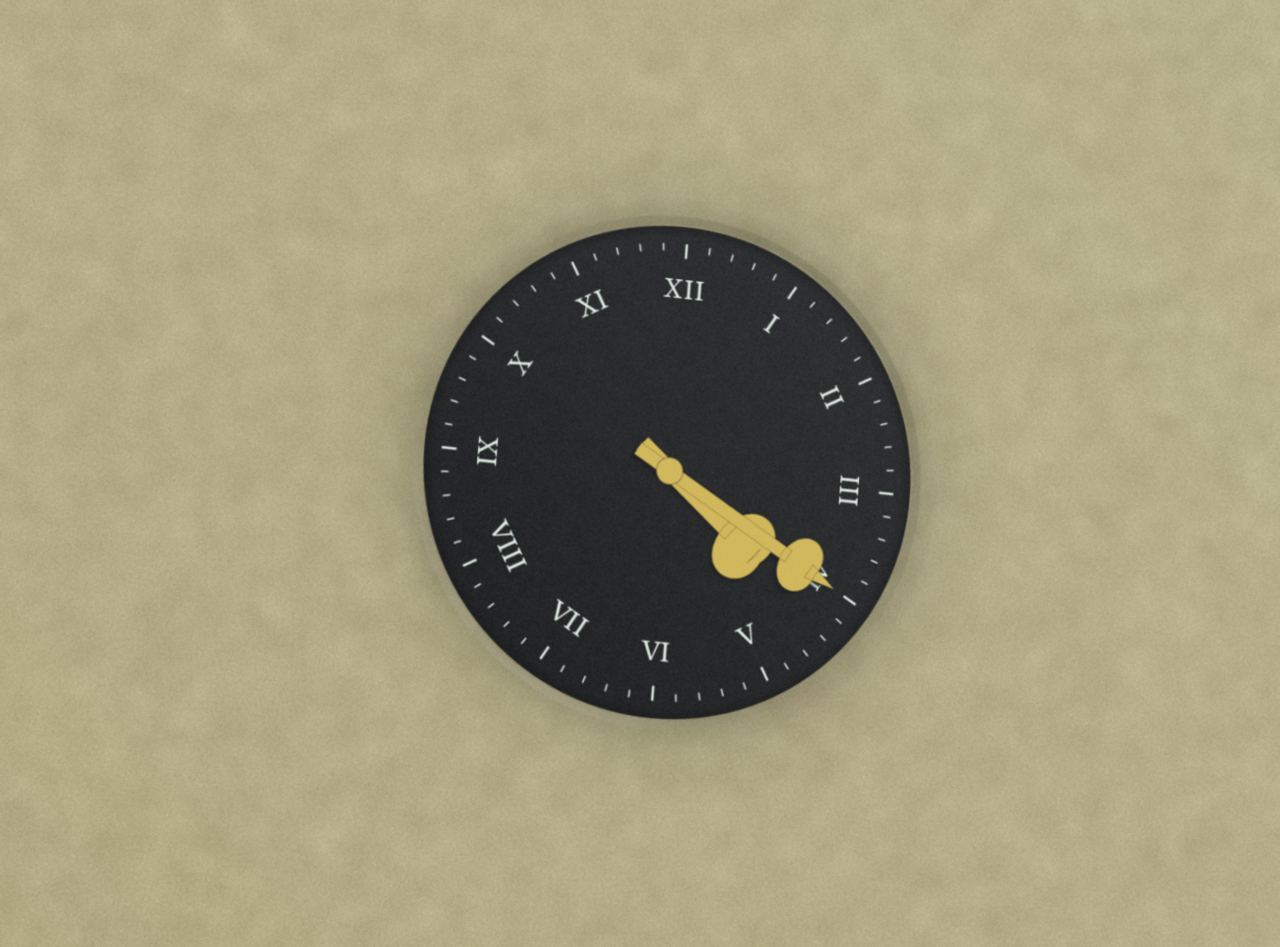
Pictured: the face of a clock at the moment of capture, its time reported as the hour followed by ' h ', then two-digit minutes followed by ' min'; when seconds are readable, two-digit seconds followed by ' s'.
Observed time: 4 h 20 min
